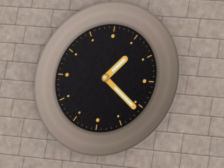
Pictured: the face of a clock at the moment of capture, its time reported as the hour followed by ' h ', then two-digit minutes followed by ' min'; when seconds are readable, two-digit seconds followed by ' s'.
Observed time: 1 h 21 min
